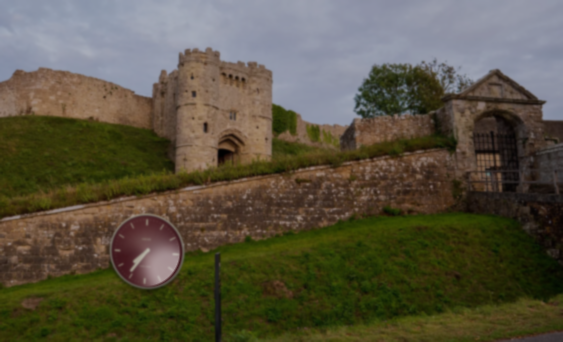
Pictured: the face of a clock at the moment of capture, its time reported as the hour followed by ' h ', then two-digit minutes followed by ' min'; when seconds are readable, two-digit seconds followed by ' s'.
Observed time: 7 h 36 min
